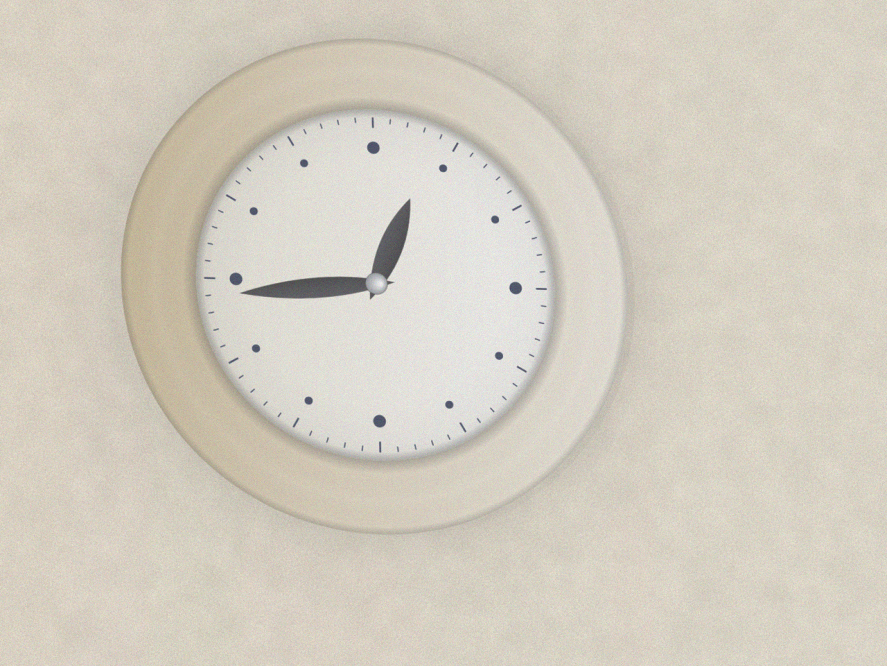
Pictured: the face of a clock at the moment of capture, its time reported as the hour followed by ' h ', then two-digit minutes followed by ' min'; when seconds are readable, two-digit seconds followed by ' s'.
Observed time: 12 h 44 min
